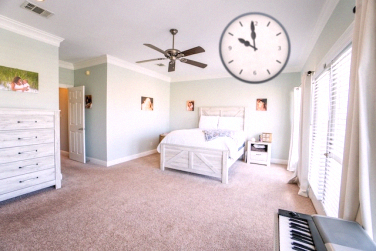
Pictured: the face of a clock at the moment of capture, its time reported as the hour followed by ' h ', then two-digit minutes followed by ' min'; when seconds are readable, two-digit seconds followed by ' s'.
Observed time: 9 h 59 min
